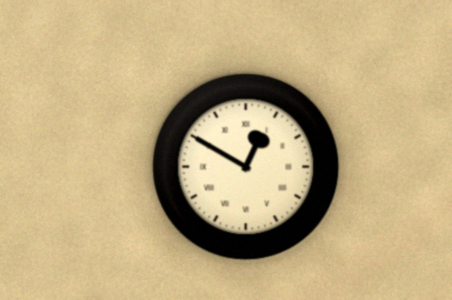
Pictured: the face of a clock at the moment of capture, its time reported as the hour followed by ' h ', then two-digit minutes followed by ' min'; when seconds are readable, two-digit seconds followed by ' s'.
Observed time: 12 h 50 min
